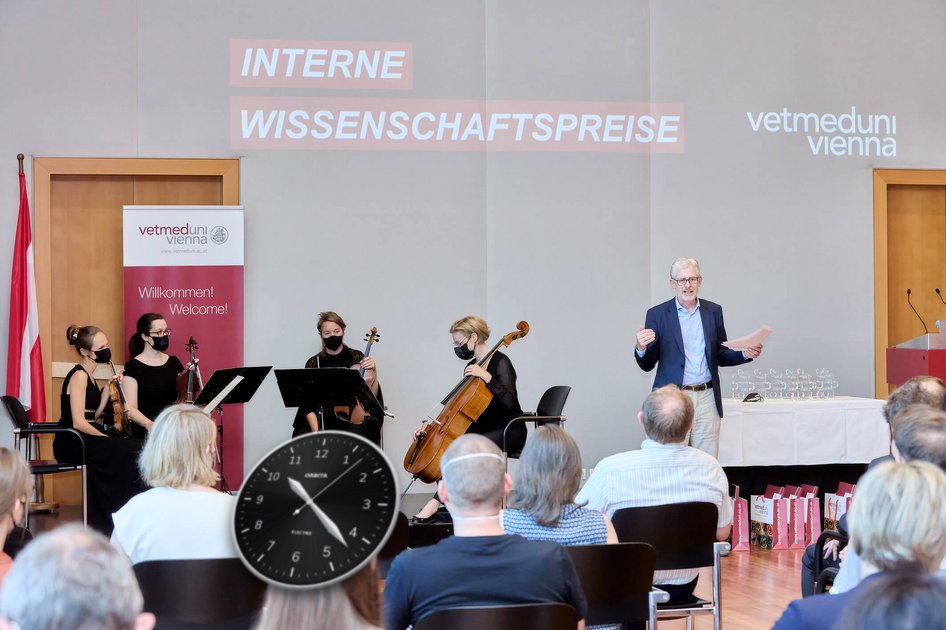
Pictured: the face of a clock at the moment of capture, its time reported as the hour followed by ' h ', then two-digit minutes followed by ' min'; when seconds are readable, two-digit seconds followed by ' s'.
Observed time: 10 h 22 min 07 s
